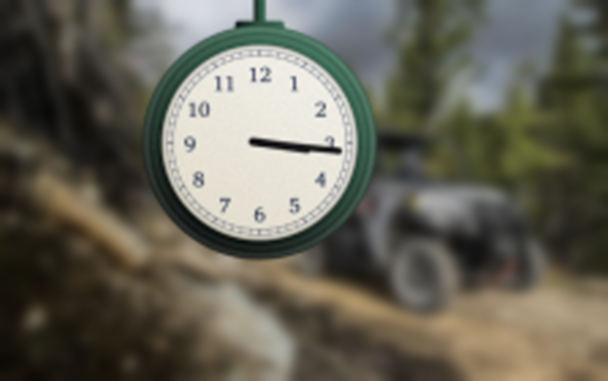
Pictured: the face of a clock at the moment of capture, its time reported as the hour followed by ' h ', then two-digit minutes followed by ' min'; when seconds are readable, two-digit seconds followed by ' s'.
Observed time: 3 h 16 min
